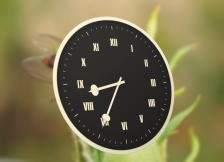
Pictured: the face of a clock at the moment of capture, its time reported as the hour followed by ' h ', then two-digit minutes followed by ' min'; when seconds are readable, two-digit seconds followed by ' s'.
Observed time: 8 h 35 min
